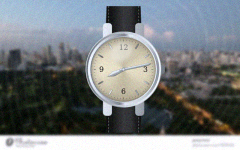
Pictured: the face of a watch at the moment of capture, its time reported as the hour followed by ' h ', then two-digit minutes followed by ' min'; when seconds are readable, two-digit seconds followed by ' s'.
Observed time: 8 h 13 min
